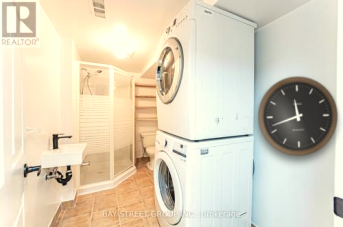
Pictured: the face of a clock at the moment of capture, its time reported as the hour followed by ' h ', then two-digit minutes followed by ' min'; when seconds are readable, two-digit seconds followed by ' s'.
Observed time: 11 h 42 min
